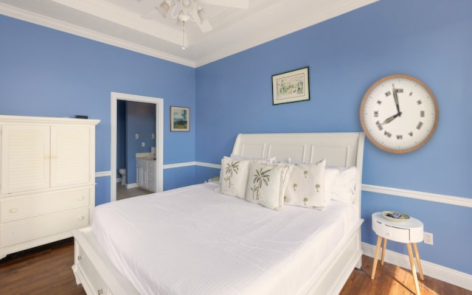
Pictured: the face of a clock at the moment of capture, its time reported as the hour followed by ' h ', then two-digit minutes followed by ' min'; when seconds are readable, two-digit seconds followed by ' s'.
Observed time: 7 h 58 min
